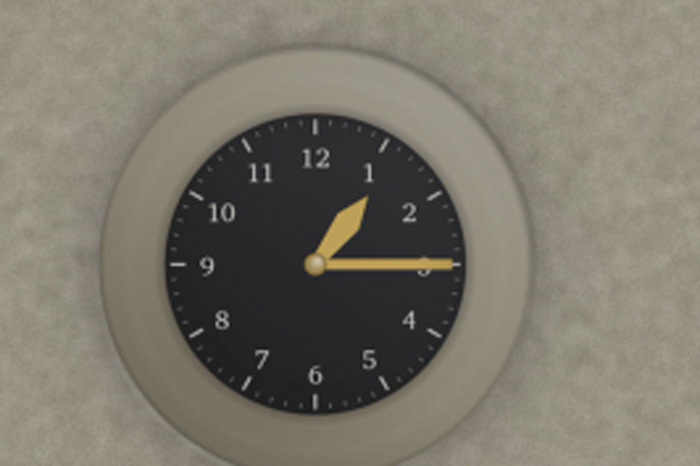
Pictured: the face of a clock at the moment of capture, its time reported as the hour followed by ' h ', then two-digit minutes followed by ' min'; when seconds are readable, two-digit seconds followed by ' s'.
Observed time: 1 h 15 min
